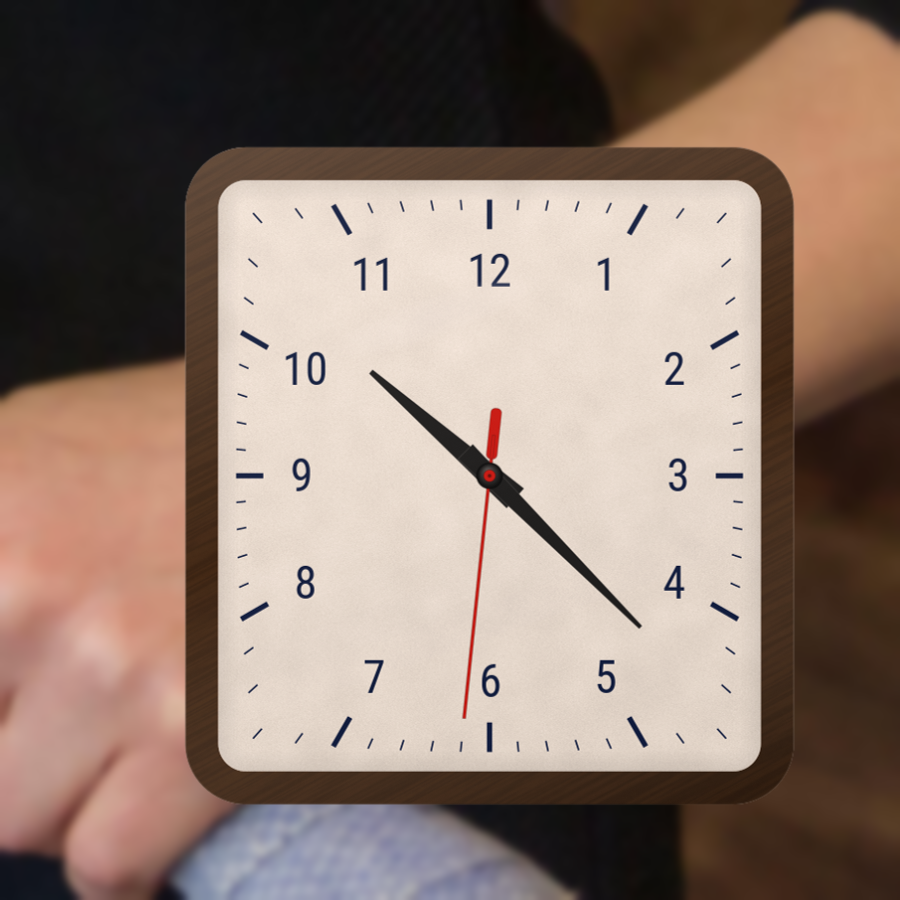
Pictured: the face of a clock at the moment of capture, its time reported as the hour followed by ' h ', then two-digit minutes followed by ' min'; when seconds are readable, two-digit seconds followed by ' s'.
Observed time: 10 h 22 min 31 s
